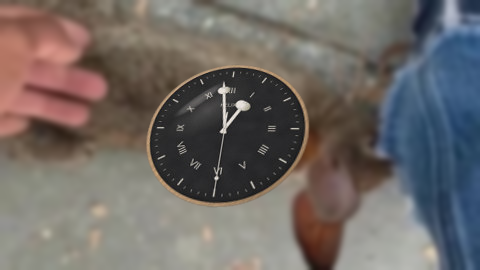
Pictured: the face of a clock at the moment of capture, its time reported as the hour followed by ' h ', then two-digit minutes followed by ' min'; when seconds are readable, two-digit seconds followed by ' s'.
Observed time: 12 h 58 min 30 s
